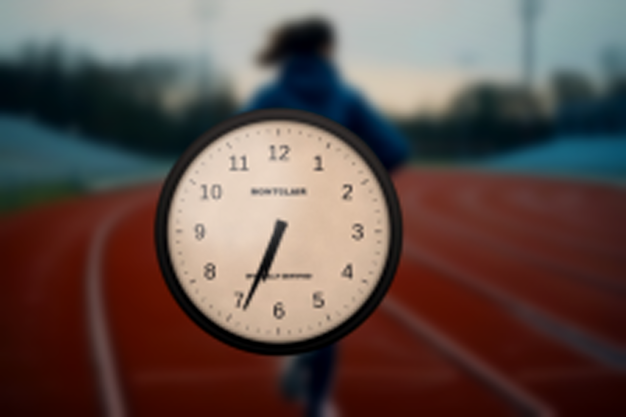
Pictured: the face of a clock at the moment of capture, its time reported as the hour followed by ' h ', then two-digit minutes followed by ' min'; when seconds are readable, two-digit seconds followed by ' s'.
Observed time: 6 h 34 min
